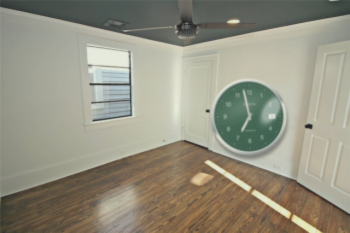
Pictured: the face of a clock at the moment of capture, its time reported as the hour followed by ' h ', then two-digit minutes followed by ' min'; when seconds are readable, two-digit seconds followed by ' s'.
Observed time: 6 h 58 min
